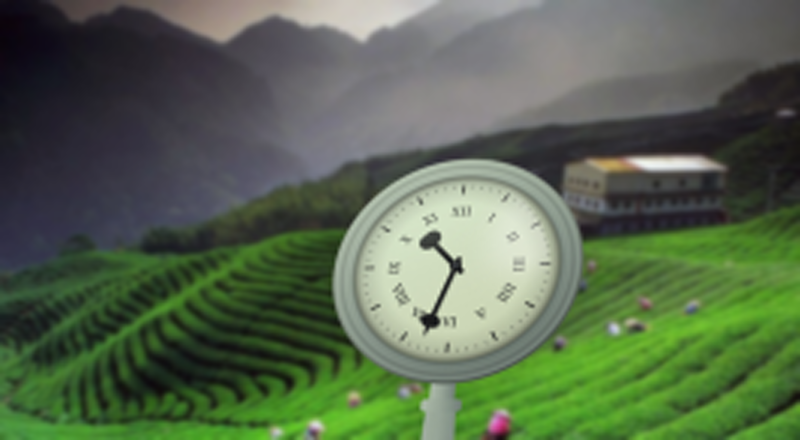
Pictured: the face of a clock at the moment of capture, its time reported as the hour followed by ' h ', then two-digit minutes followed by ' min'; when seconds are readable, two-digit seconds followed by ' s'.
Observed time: 10 h 33 min
